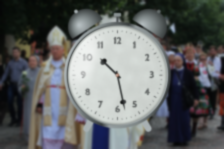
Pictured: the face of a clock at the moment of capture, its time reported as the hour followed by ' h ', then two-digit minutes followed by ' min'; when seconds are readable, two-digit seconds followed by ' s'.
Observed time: 10 h 28 min
